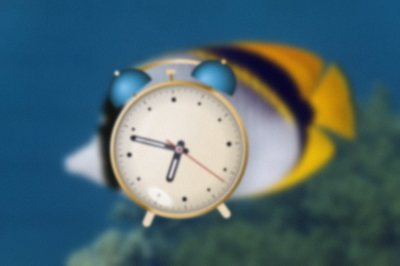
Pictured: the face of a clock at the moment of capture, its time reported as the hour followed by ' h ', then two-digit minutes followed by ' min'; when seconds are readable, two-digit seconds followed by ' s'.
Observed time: 6 h 48 min 22 s
